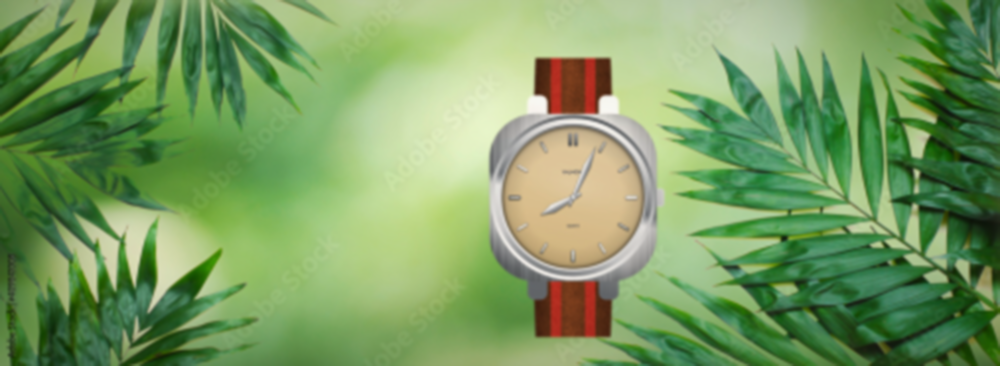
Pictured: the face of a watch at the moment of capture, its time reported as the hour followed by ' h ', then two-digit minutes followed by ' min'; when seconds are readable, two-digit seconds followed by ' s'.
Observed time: 8 h 04 min
